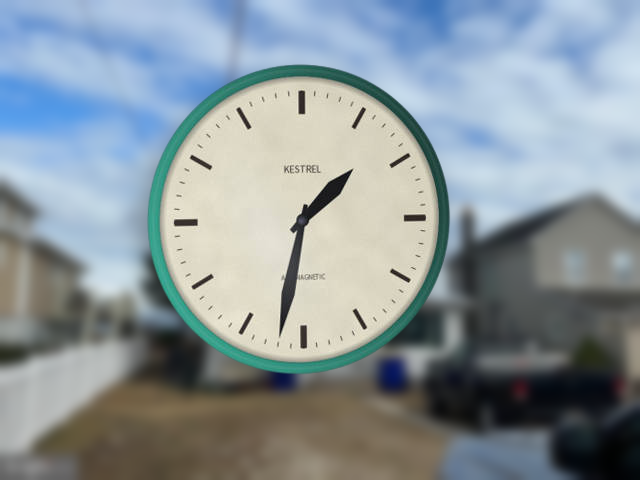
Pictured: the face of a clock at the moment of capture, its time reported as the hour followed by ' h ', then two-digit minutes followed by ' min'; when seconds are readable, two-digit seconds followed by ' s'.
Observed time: 1 h 32 min
